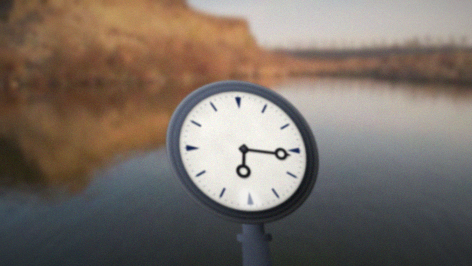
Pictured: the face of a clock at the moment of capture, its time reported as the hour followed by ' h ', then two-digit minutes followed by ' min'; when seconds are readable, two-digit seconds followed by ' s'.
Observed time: 6 h 16 min
